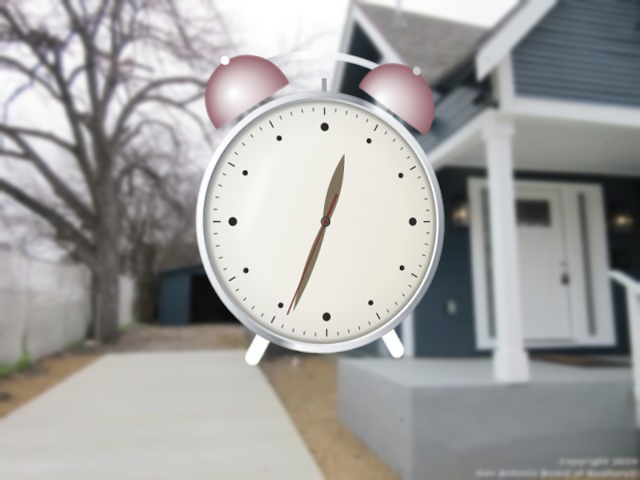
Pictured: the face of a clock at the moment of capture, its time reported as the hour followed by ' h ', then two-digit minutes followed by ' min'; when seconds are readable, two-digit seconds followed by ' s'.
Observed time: 12 h 33 min 34 s
